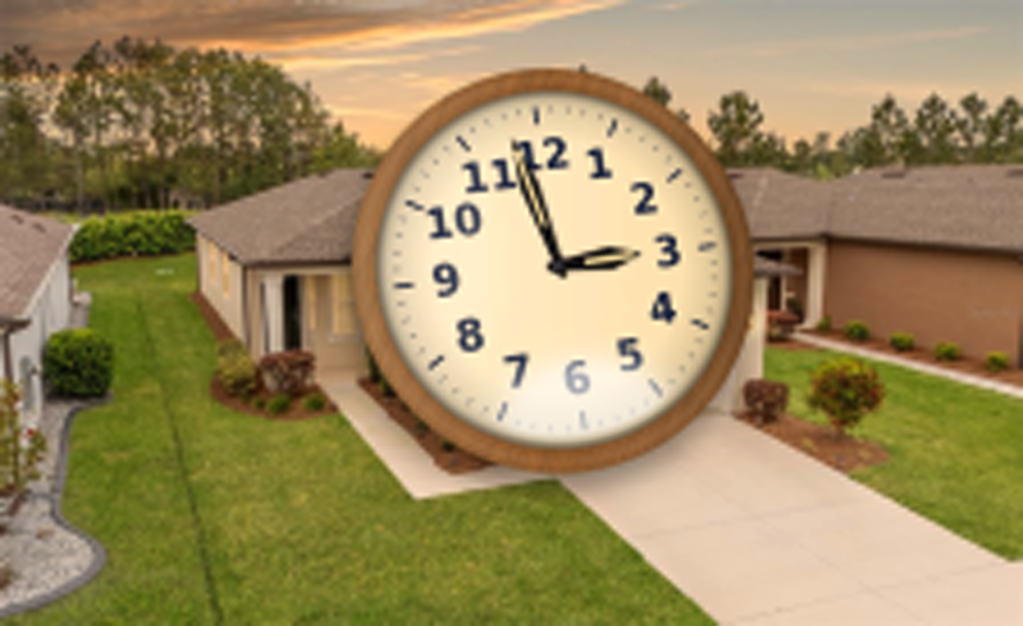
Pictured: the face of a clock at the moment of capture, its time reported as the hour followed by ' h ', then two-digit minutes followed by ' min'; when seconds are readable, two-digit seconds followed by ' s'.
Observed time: 2 h 58 min
